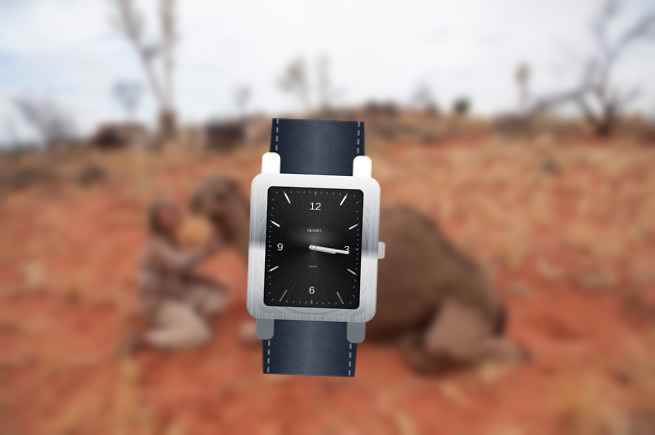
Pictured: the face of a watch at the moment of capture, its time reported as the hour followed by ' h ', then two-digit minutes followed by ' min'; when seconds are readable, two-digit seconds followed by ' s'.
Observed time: 3 h 16 min
